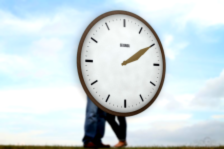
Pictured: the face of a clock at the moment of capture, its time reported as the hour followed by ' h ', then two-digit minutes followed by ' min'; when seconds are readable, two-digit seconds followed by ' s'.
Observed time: 2 h 10 min
